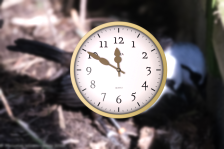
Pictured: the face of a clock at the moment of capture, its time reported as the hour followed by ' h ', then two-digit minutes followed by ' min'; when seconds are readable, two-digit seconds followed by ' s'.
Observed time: 11 h 50 min
